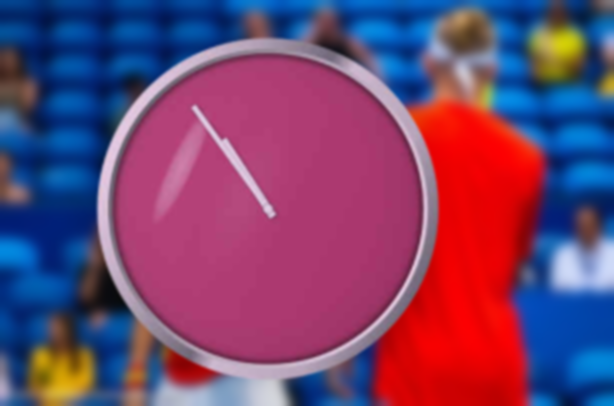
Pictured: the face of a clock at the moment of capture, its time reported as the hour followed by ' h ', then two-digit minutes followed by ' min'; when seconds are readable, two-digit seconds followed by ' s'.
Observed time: 10 h 54 min
